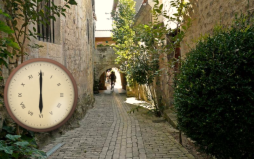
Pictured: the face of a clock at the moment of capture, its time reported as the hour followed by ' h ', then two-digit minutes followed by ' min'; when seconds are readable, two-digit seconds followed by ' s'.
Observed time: 6 h 00 min
